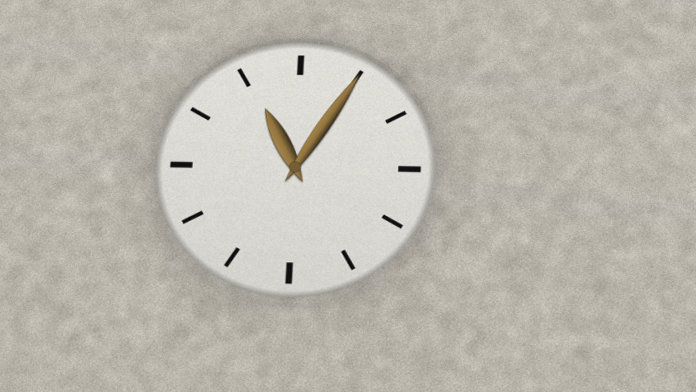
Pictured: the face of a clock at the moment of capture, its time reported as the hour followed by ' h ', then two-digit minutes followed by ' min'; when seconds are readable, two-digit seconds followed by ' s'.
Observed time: 11 h 05 min
